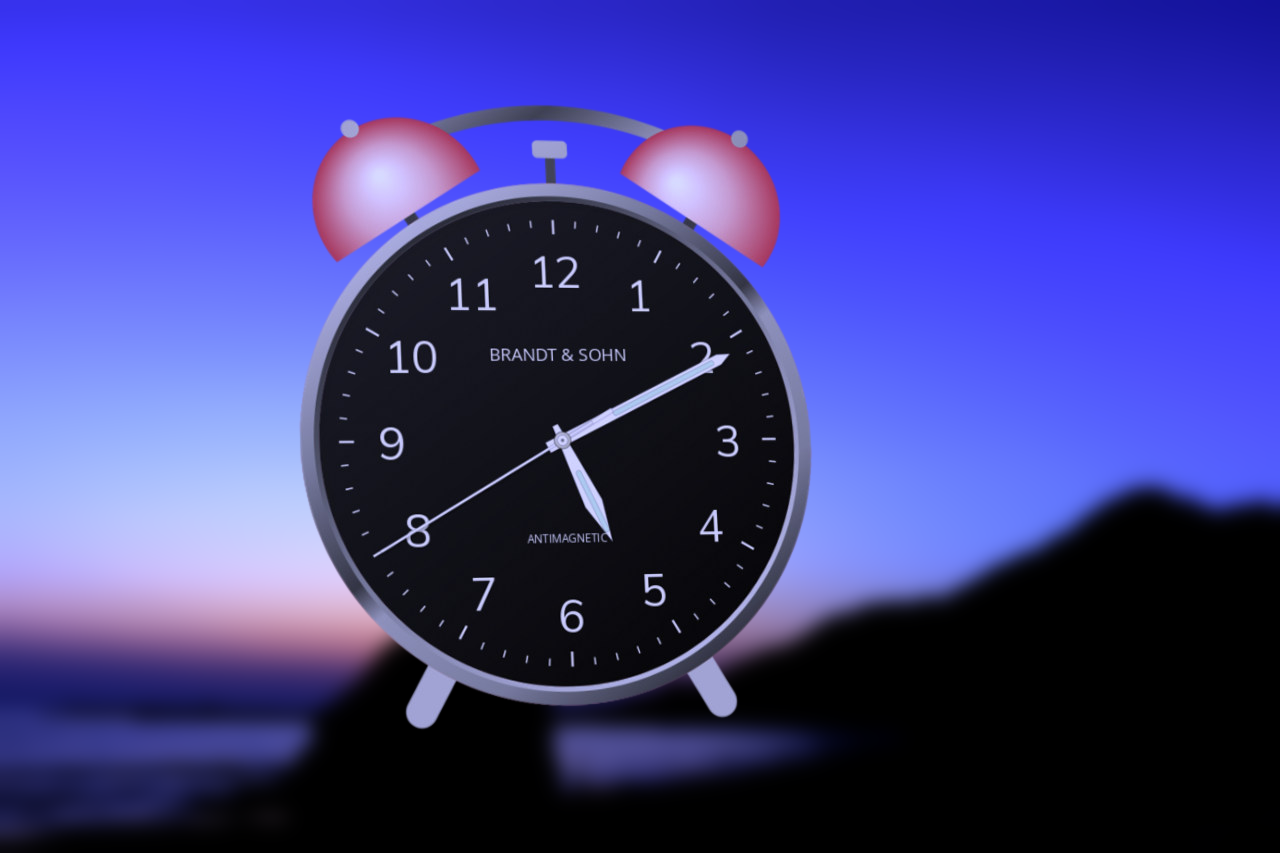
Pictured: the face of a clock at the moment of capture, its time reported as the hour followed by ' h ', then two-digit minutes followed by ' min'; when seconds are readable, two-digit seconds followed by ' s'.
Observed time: 5 h 10 min 40 s
